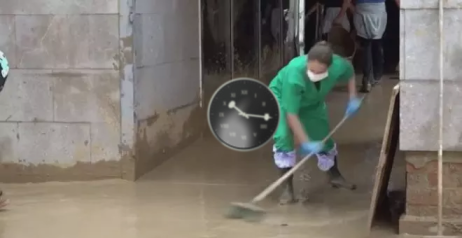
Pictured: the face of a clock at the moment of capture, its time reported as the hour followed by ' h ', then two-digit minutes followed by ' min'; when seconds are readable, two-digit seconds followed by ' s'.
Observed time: 10 h 16 min
